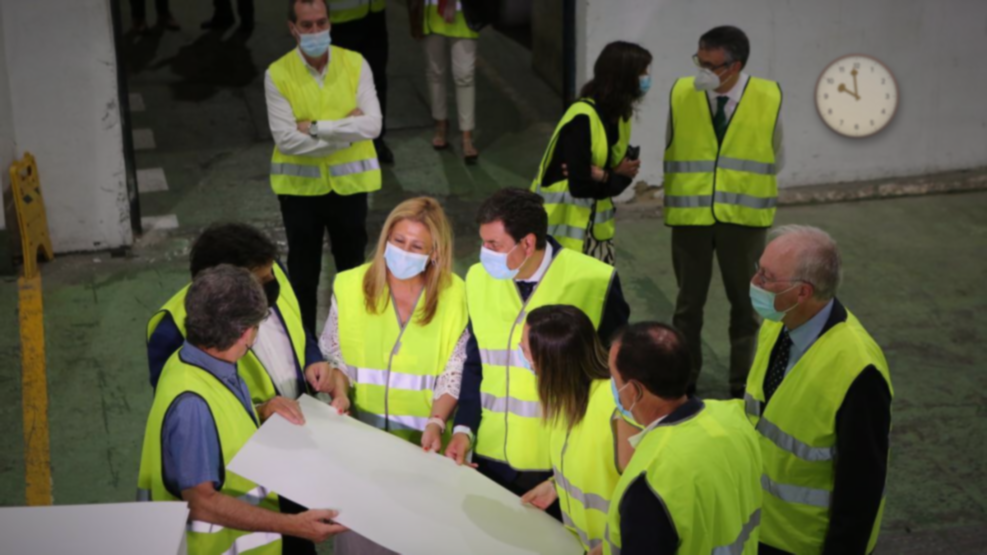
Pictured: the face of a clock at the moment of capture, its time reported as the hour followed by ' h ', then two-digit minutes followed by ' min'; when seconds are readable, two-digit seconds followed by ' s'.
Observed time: 9 h 59 min
